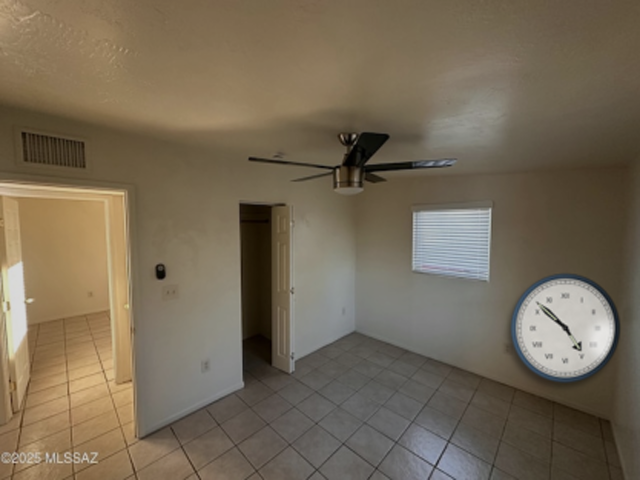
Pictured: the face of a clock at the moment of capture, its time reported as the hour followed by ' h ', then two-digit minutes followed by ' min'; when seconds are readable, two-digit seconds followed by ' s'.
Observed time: 4 h 52 min
